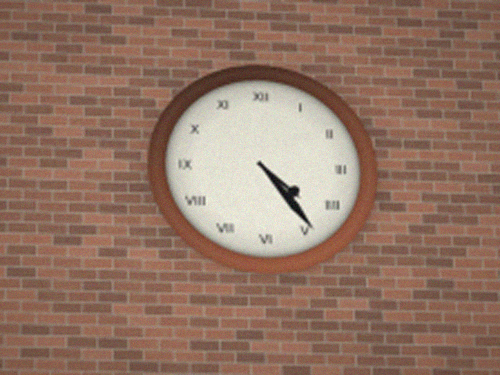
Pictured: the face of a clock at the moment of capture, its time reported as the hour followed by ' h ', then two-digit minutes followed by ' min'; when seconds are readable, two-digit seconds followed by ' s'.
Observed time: 4 h 24 min
